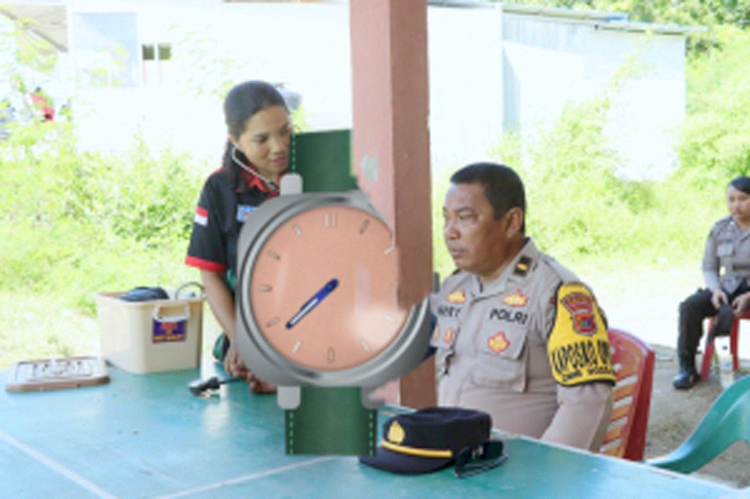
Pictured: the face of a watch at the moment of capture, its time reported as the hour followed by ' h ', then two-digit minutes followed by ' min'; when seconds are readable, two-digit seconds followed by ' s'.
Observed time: 7 h 38 min
